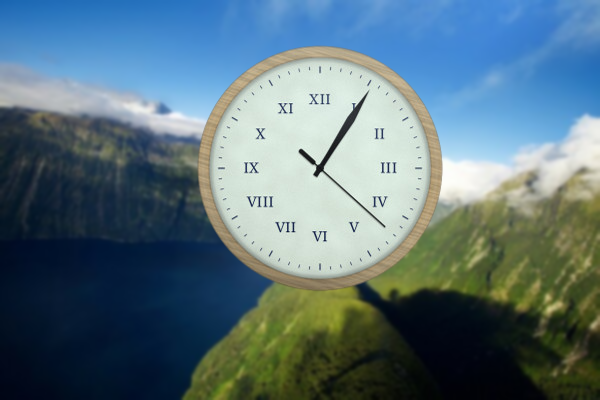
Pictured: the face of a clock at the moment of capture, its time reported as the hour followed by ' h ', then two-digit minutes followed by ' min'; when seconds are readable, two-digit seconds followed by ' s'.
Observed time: 1 h 05 min 22 s
